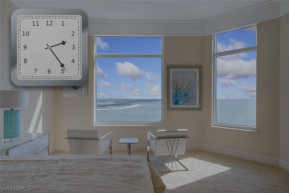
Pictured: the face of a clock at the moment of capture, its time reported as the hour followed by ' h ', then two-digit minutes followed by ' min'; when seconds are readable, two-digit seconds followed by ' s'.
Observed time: 2 h 24 min
